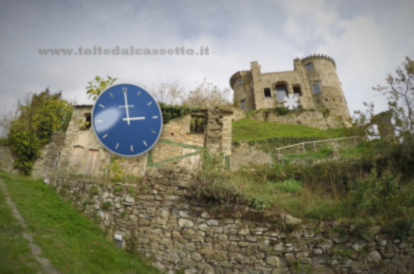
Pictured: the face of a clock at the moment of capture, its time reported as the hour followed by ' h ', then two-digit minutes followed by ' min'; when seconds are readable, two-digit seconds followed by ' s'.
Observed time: 3 h 00 min
